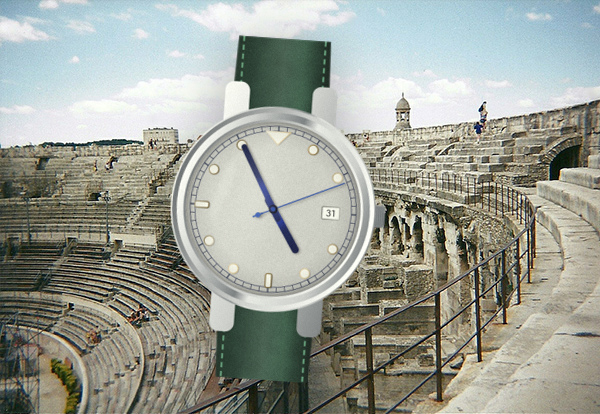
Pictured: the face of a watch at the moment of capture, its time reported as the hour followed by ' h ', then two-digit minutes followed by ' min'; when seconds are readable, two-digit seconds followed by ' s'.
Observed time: 4 h 55 min 11 s
